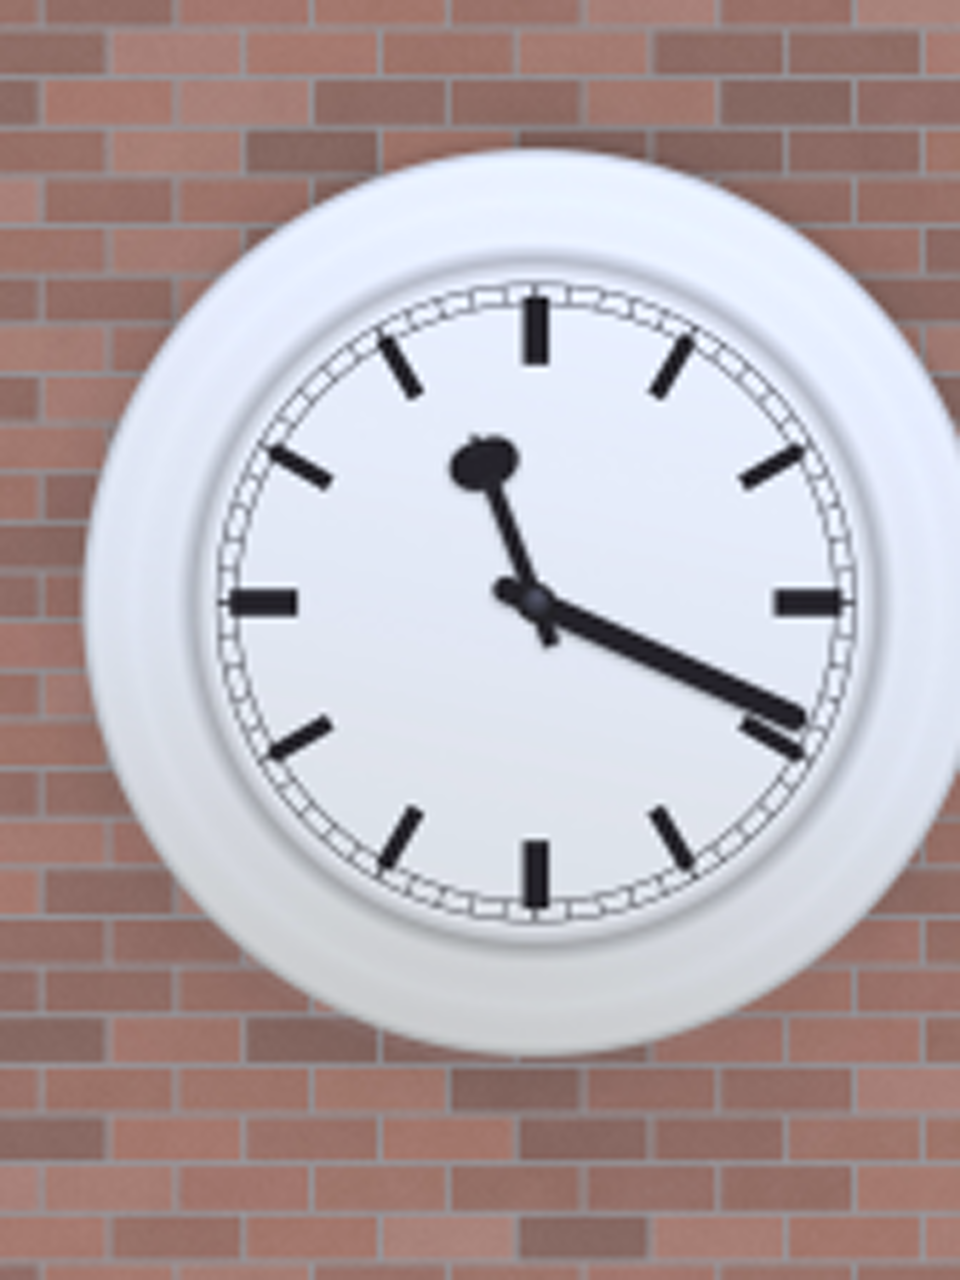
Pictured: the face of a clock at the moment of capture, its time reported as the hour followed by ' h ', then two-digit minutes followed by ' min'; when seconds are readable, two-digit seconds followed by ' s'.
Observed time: 11 h 19 min
